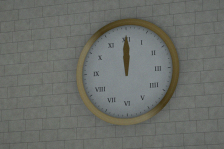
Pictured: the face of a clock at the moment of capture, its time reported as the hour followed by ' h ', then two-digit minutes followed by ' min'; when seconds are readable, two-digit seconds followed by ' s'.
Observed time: 12 h 00 min
